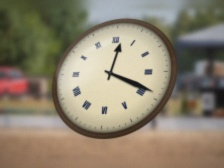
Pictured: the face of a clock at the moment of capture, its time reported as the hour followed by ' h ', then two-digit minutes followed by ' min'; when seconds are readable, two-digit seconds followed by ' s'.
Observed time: 12 h 19 min
